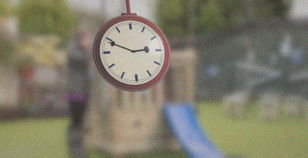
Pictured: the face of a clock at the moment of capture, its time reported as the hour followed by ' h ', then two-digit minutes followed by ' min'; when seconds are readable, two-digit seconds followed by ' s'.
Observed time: 2 h 49 min
